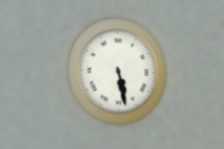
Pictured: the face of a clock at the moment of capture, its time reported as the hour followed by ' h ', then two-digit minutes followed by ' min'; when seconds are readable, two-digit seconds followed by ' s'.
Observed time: 5 h 28 min
